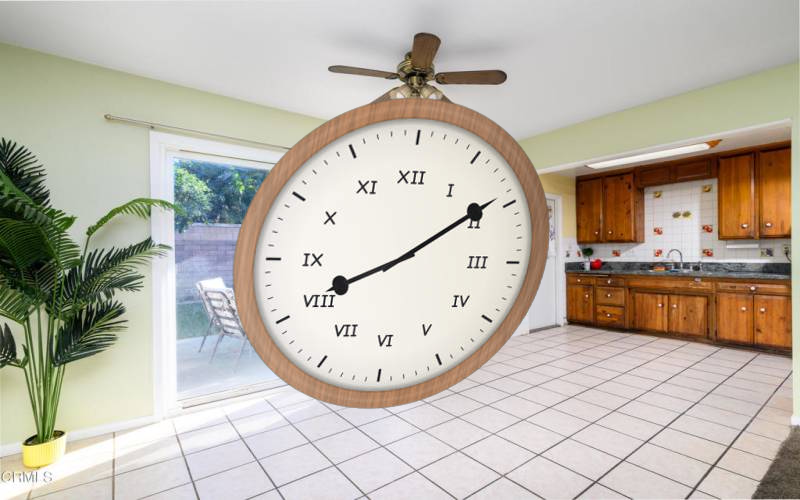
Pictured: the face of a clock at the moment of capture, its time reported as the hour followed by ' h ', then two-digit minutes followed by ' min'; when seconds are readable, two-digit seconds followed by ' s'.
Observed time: 8 h 09 min
